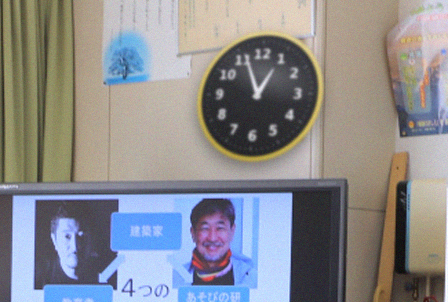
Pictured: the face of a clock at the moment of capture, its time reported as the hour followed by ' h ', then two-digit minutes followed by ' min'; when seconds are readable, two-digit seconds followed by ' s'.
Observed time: 12 h 56 min
